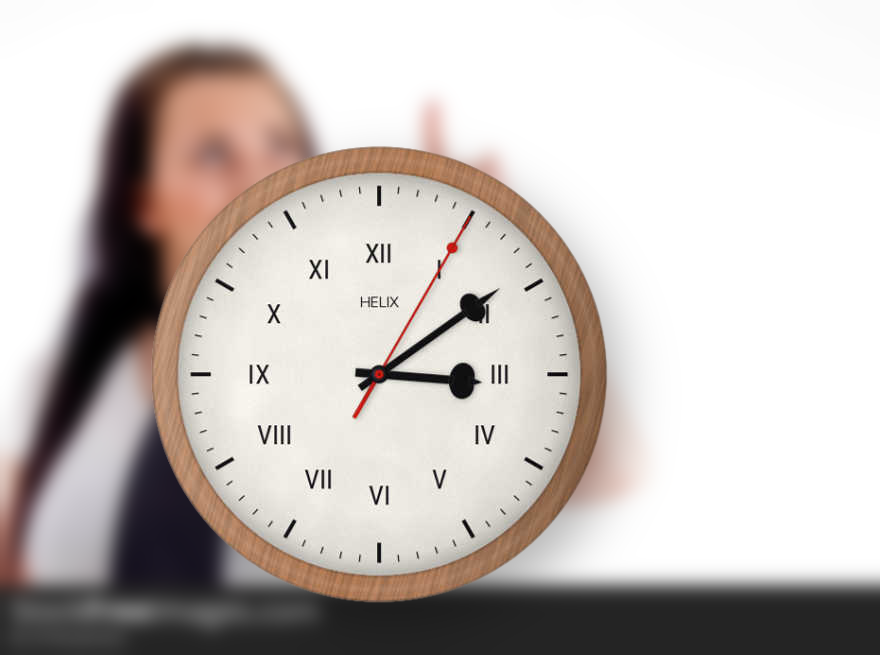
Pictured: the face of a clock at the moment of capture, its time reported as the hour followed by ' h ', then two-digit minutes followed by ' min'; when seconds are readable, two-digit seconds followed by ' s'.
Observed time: 3 h 09 min 05 s
